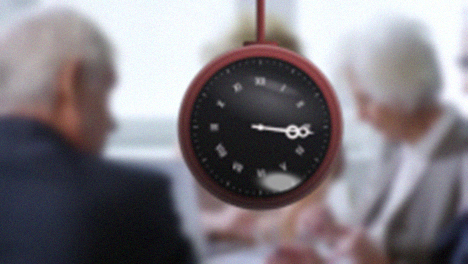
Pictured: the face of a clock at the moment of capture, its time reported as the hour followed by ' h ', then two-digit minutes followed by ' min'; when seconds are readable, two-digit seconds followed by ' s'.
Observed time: 3 h 16 min
